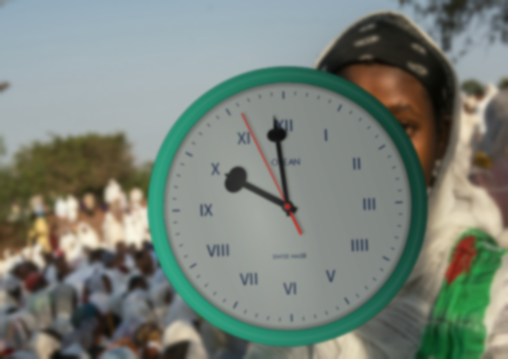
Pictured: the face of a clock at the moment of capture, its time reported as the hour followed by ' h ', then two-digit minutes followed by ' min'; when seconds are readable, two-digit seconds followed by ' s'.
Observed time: 9 h 58 min 56 s
